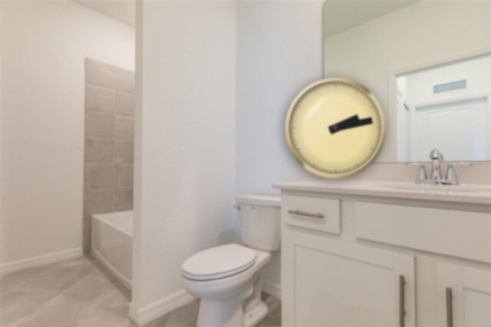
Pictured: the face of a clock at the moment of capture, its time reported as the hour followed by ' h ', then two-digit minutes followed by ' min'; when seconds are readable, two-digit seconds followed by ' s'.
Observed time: 2 h 13 min
